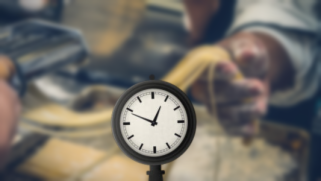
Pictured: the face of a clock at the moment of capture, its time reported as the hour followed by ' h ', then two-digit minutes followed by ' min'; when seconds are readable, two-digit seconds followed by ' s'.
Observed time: 12 h 49 min
